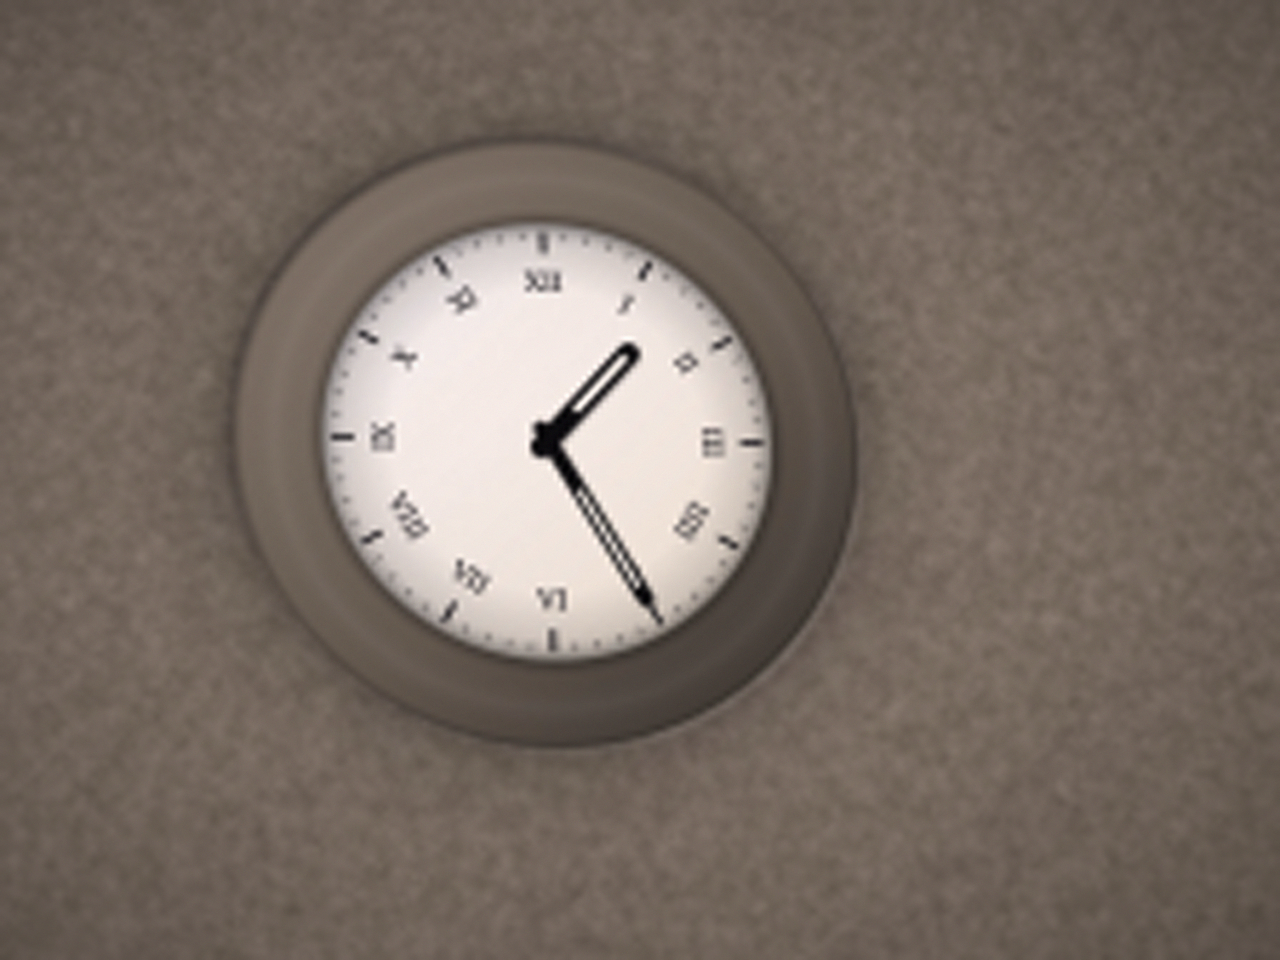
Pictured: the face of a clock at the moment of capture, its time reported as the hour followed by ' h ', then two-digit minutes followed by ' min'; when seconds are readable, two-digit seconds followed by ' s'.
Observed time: 1 h 25 min
